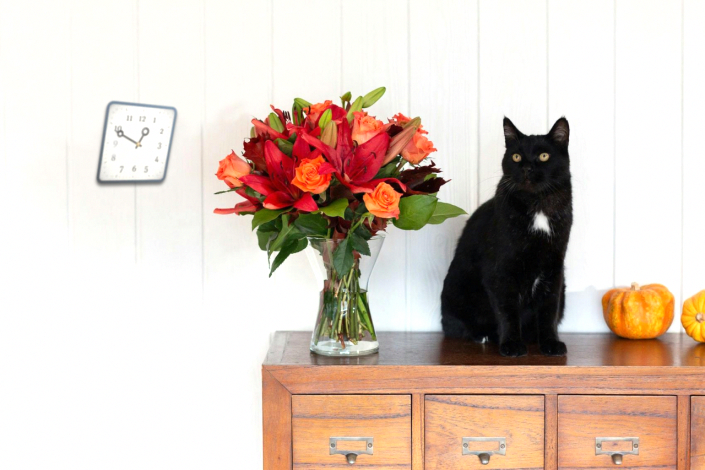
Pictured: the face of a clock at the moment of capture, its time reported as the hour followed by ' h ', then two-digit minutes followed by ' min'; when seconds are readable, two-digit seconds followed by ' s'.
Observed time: 12 h 49 min
